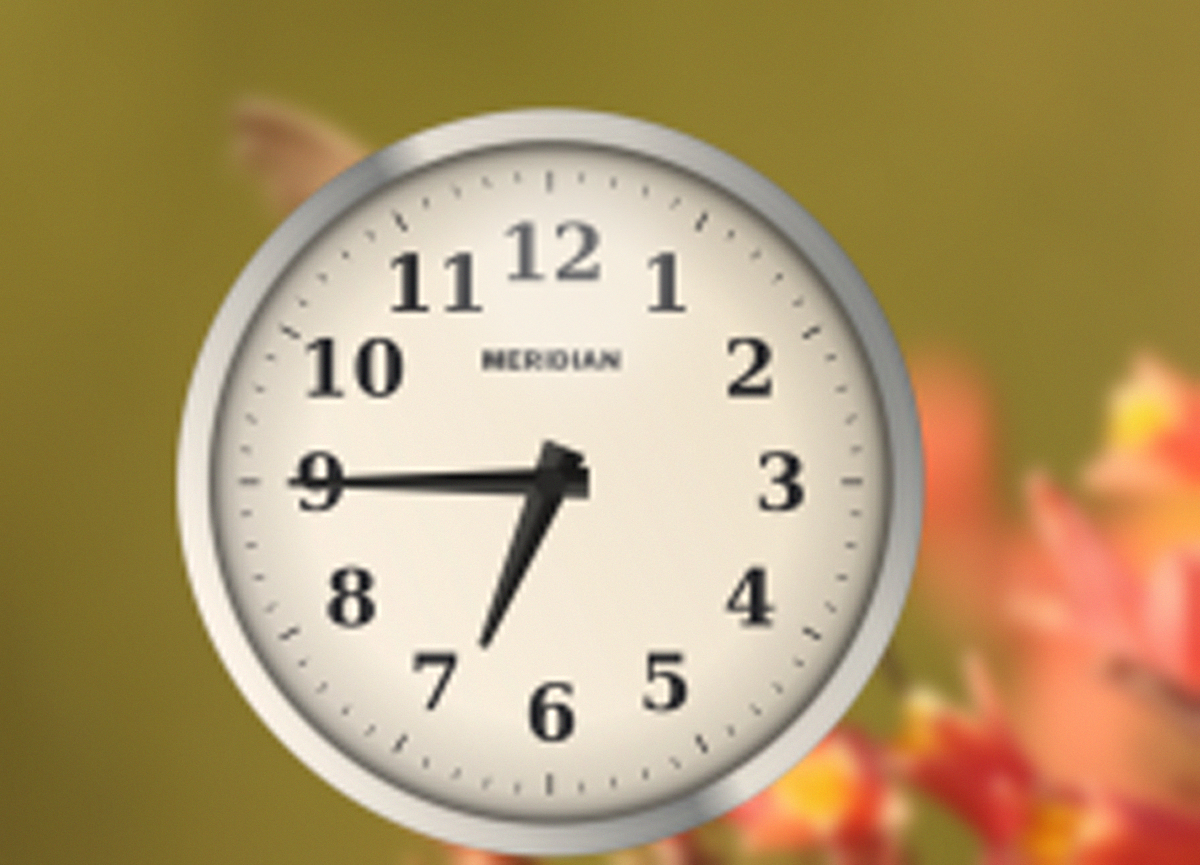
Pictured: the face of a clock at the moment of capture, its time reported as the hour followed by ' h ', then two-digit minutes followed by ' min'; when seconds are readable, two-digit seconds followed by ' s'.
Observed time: 6 h 45 min
